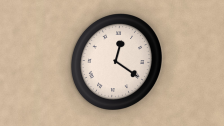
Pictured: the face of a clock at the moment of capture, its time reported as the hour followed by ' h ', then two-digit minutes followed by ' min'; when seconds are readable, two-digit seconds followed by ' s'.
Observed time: 12 h 20 min
